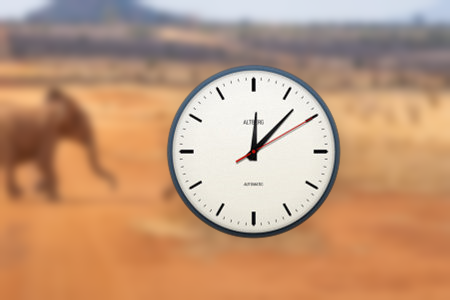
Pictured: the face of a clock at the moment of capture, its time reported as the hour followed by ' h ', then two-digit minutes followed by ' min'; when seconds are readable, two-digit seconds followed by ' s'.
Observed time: 12 h 07 min 10 s
